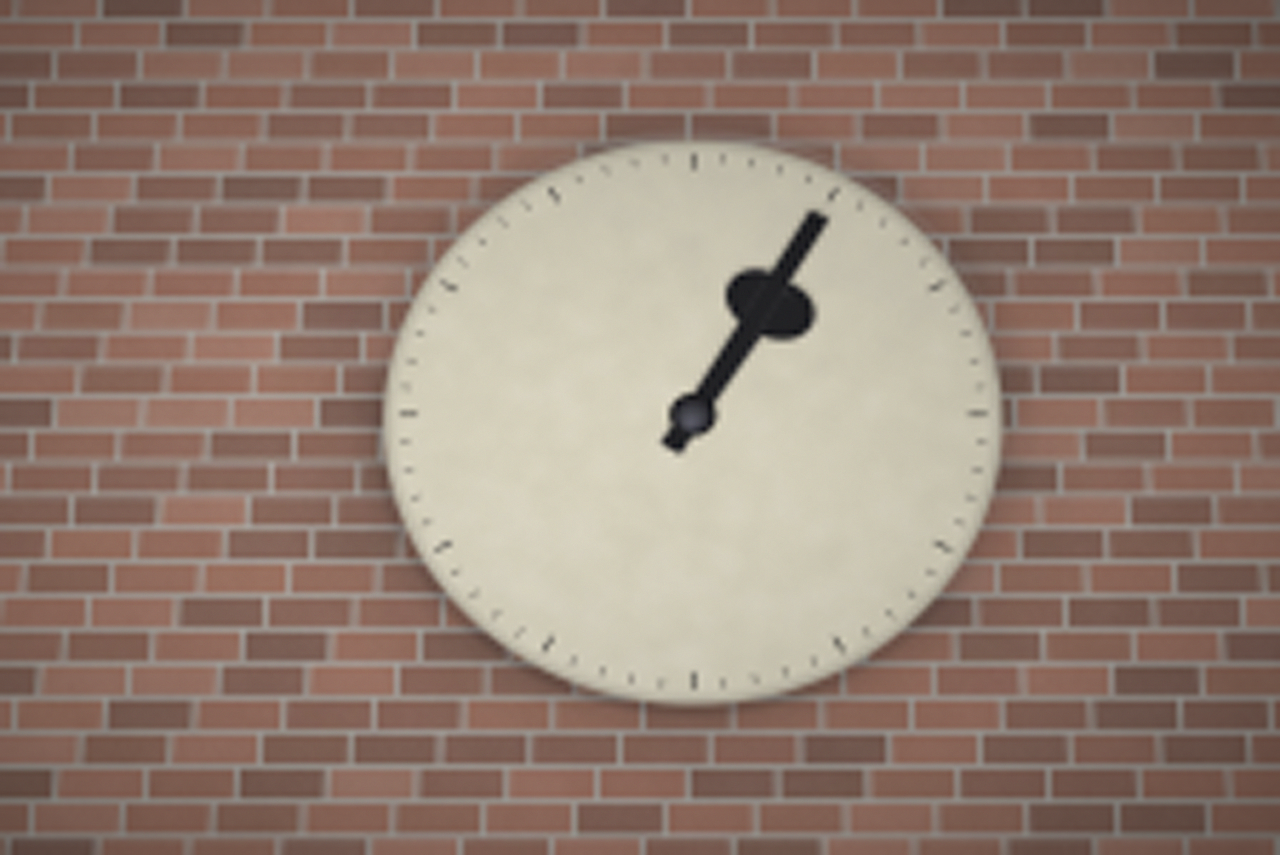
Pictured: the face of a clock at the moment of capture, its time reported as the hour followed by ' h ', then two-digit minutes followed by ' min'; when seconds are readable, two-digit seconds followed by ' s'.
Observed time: 1 h 05 min
